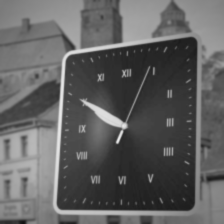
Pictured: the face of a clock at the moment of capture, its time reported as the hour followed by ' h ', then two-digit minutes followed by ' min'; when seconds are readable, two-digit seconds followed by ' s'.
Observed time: 9 h 50 min 04 s
